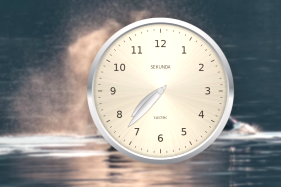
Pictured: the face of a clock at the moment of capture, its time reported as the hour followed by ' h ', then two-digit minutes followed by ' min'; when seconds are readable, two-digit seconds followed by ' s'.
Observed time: 7 h 37 min
